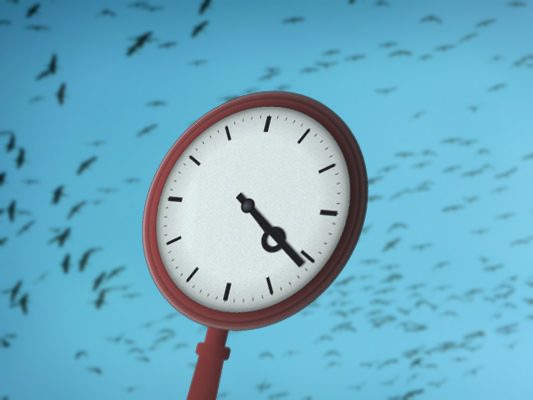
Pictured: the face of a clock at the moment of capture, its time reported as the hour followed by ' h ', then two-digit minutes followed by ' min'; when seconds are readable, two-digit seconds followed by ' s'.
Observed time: 4 h 21 min
